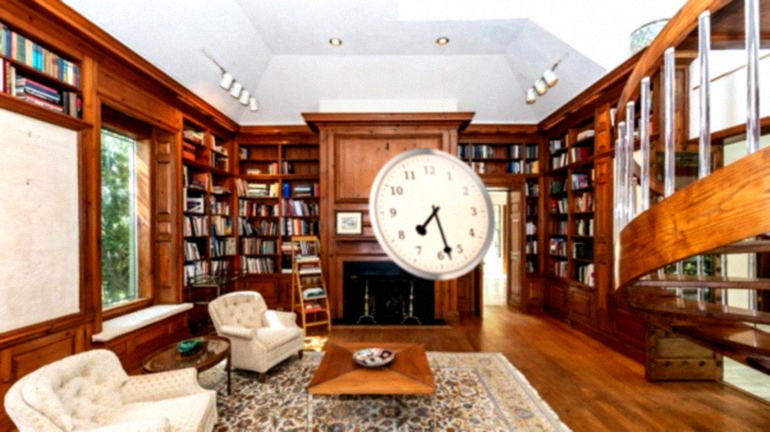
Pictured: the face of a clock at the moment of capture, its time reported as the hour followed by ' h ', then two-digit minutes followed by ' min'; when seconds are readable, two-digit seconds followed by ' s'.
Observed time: 7 h 28 min
